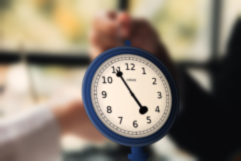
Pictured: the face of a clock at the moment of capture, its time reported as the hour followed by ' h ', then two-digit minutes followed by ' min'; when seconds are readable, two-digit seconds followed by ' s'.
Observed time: 4 h 55 min
